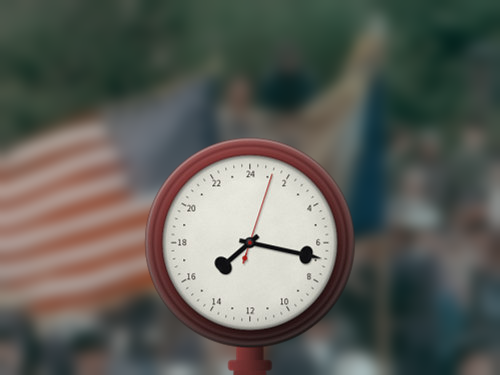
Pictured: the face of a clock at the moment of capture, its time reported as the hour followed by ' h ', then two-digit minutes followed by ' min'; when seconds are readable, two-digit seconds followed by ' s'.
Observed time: 15 h 17 min 03 s
